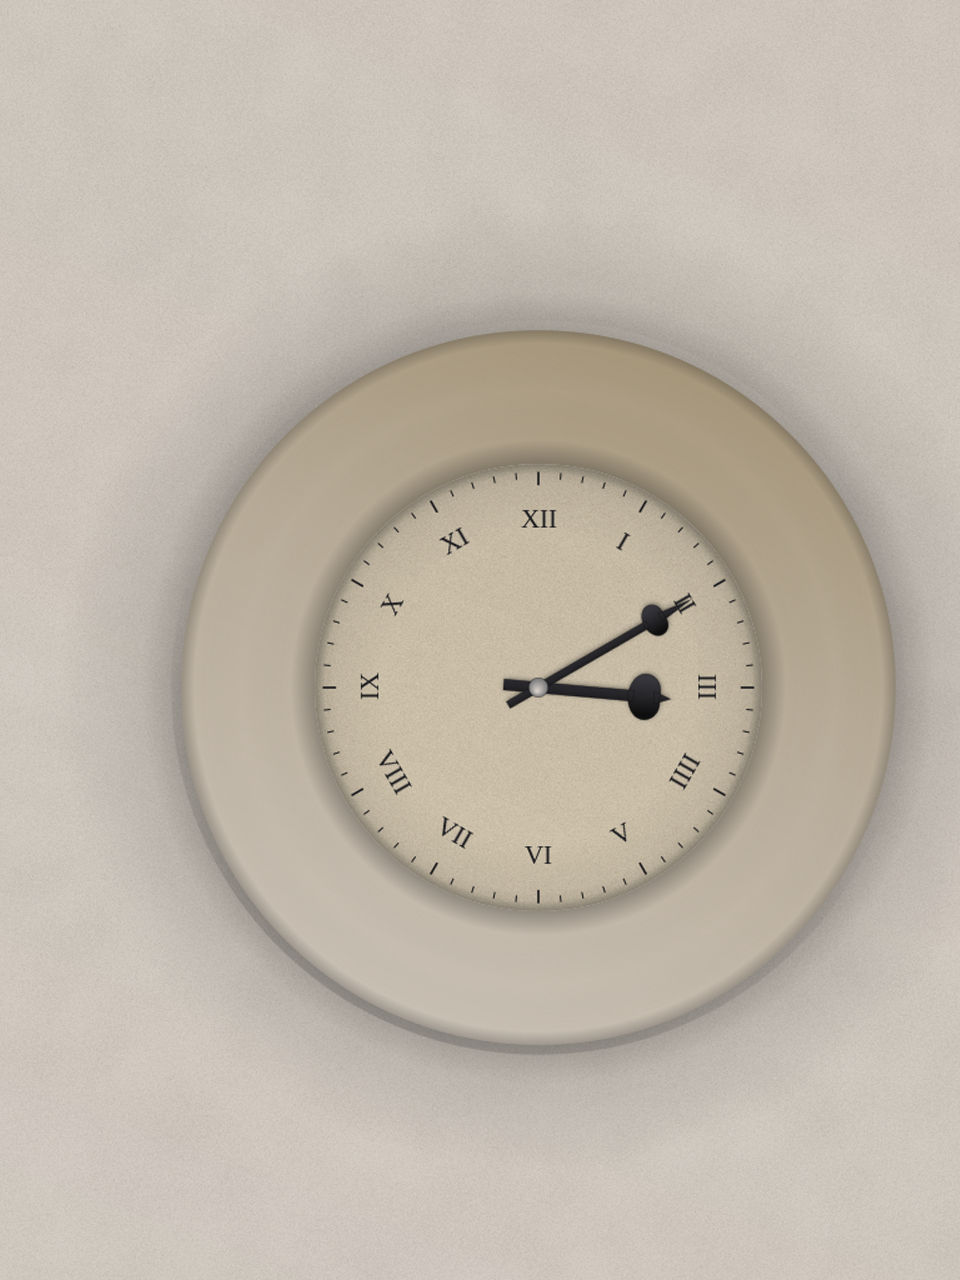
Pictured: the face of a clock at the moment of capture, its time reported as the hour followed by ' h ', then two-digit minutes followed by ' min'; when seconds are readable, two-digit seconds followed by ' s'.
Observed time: 3 h 10 min
